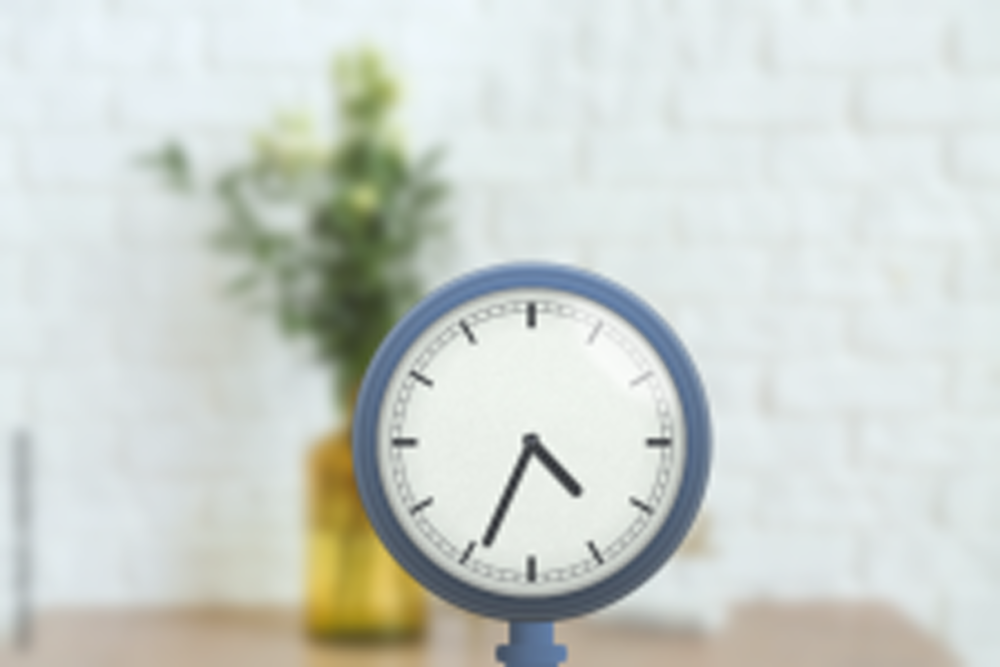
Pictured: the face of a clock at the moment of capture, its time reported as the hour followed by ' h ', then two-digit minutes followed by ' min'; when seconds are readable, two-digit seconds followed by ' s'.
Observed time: 4 h 34 min
